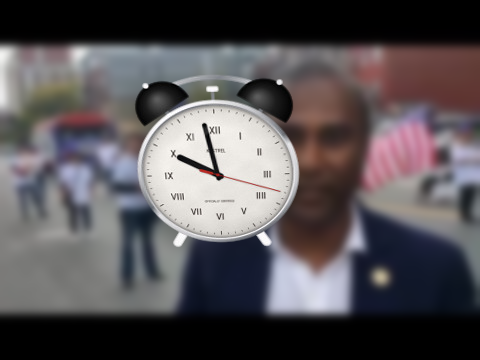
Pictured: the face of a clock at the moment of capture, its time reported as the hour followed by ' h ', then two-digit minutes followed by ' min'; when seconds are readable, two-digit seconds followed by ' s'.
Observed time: 9 h 58 min 18 s
